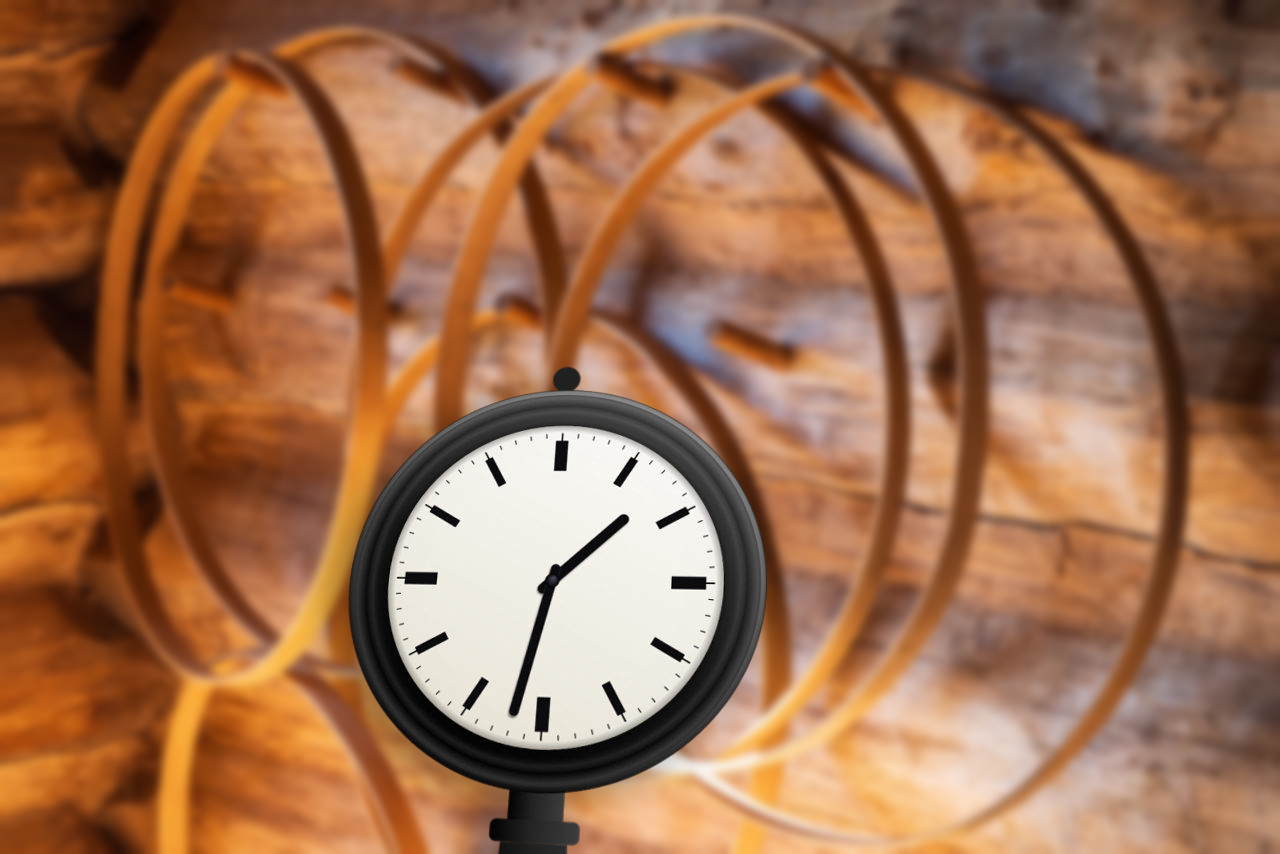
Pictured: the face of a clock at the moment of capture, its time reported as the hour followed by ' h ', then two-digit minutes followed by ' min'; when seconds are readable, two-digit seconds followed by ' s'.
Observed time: 1 h 32 min
